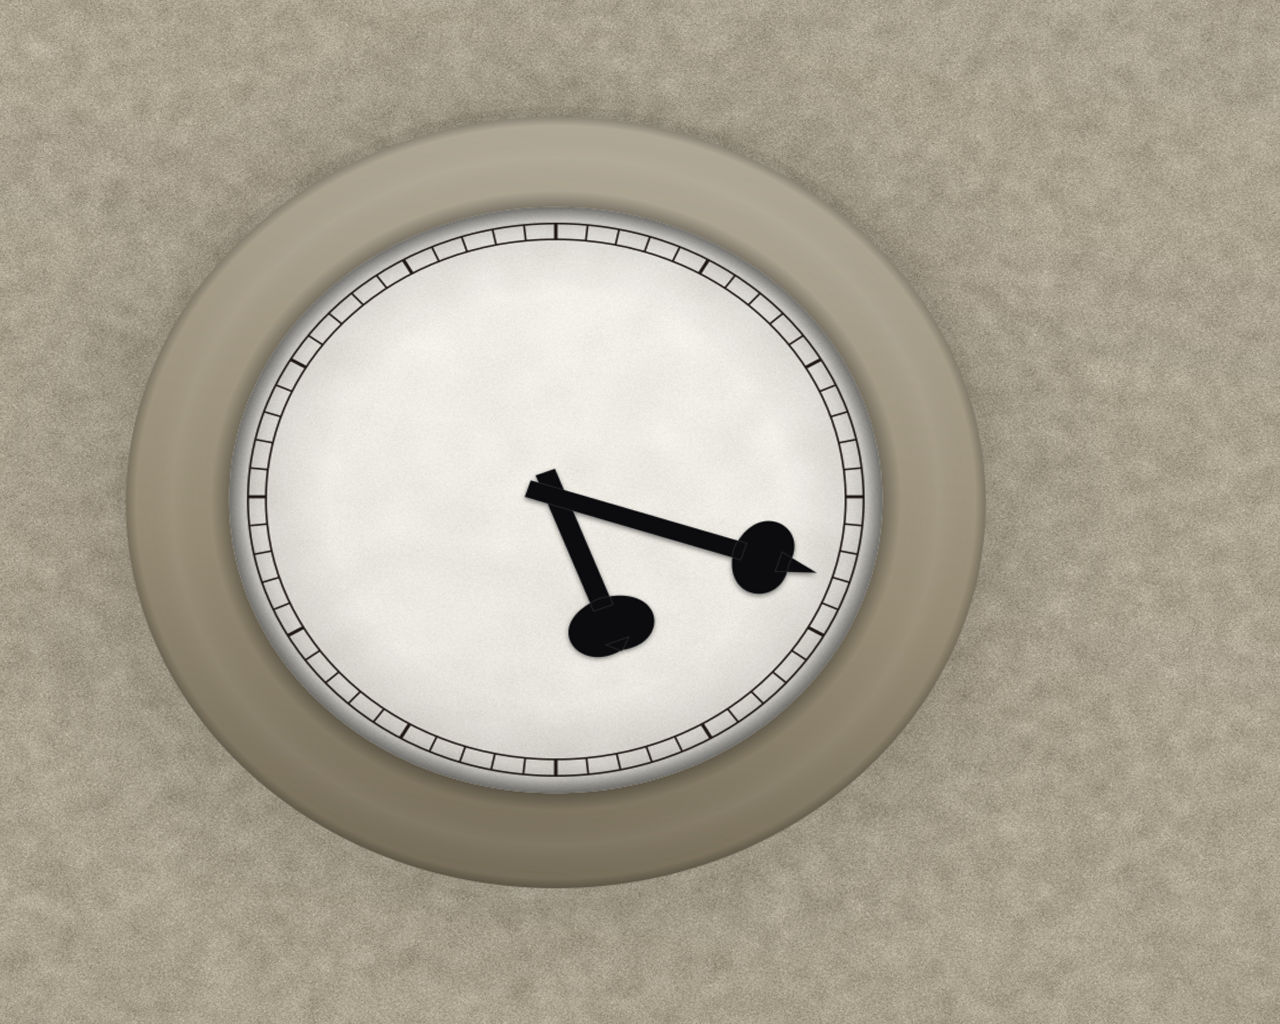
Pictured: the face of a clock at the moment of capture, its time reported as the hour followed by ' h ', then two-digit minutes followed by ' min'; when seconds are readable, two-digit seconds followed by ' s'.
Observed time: 5 h 18 min
